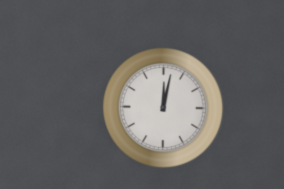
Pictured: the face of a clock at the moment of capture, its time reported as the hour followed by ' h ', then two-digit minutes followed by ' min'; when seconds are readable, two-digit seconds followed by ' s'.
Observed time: 12 h 02 min
